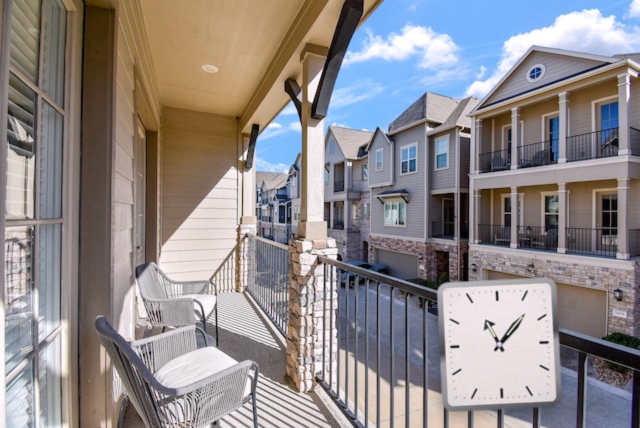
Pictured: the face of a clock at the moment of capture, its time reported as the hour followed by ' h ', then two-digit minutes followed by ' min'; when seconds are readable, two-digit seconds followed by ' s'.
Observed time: 11 h 07 min
